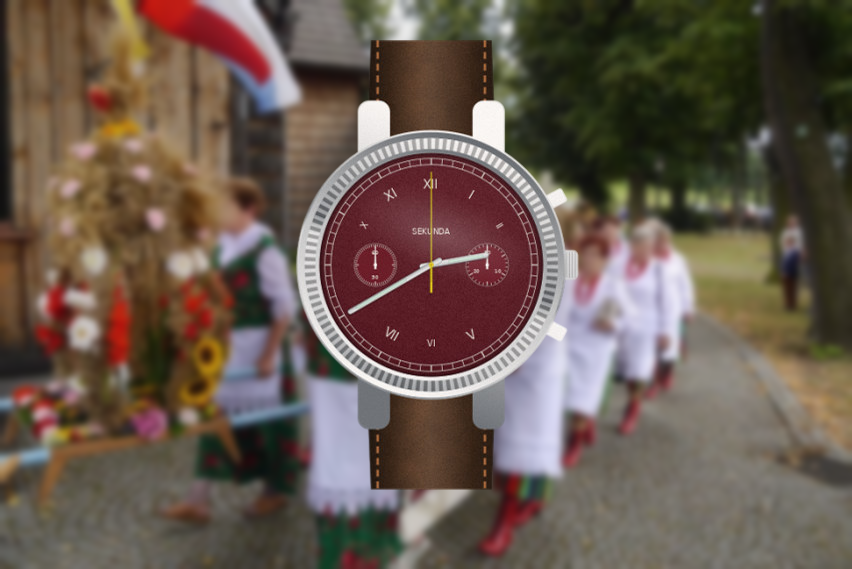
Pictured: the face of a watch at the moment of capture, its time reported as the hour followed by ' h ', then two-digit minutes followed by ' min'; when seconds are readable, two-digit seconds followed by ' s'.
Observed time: 2 h 40 min
